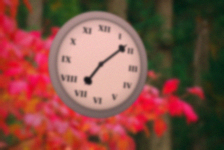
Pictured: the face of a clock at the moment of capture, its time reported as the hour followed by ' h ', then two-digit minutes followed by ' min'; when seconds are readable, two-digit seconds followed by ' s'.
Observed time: 7 h 08 min
